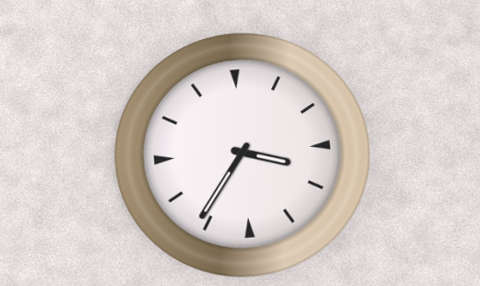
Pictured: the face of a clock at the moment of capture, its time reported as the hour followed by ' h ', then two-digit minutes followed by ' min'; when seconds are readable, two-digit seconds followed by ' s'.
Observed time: 3 h 36 min
